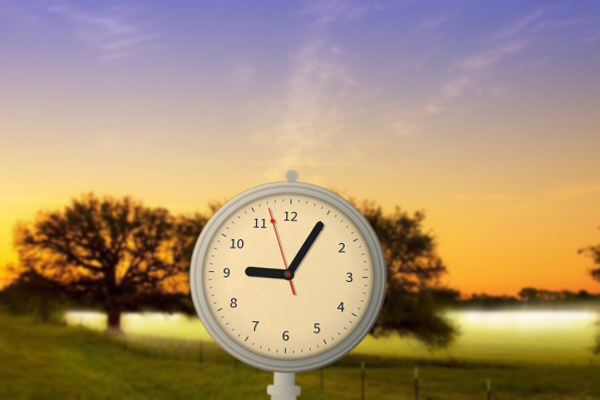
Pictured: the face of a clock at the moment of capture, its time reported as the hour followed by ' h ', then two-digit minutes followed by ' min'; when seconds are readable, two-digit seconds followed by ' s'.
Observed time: 9 h 04 min 57 s
